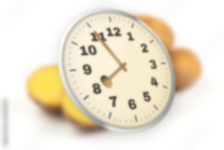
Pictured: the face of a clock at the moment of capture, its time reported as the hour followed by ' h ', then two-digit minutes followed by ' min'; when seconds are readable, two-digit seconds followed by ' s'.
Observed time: 7 h 55 min
